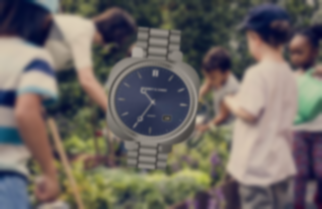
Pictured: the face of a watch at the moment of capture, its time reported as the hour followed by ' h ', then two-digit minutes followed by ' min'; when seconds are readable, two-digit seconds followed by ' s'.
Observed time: 10 h 35 min
